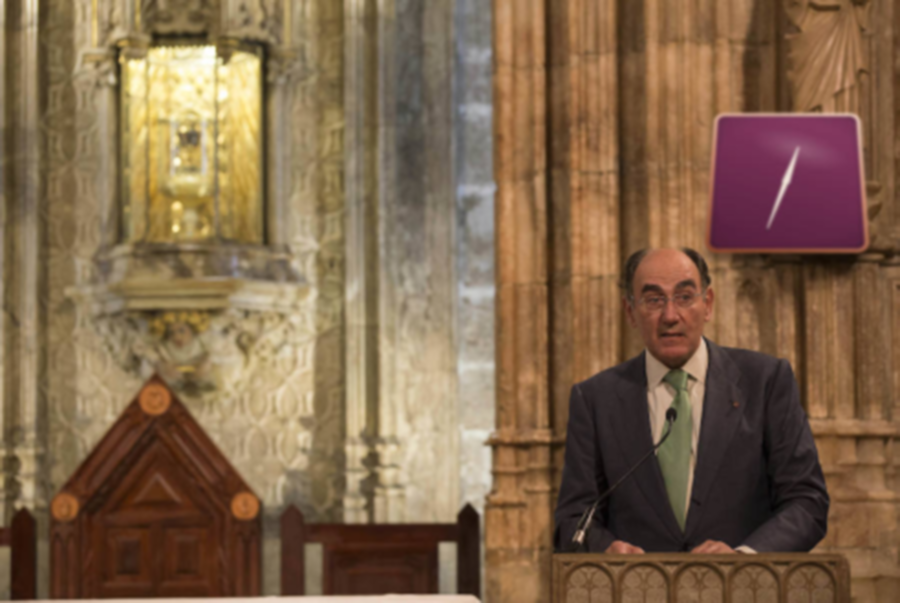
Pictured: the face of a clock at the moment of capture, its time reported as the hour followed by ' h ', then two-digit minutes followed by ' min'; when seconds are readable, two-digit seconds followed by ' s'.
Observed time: 12 h 33 min
